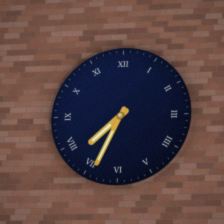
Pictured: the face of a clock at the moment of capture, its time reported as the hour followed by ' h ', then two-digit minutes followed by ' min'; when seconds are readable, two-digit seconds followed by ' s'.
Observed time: 7 h 34 min
